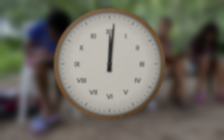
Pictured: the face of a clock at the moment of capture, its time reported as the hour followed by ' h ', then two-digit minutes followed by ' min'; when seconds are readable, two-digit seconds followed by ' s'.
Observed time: 12 h 01 min
